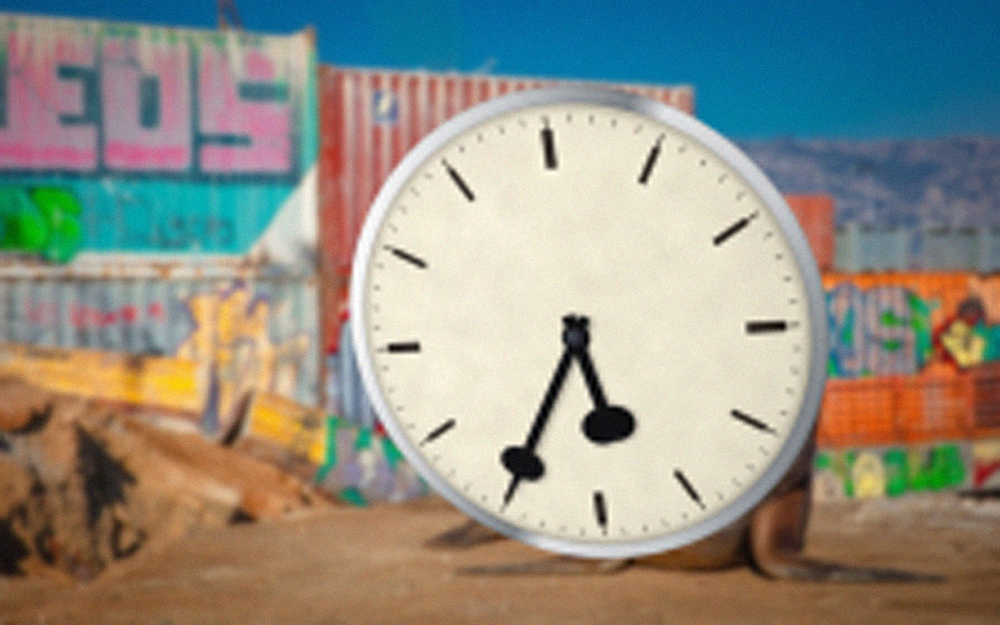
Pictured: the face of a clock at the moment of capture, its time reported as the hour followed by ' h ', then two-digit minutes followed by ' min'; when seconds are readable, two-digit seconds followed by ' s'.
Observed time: 5 h 35 min
